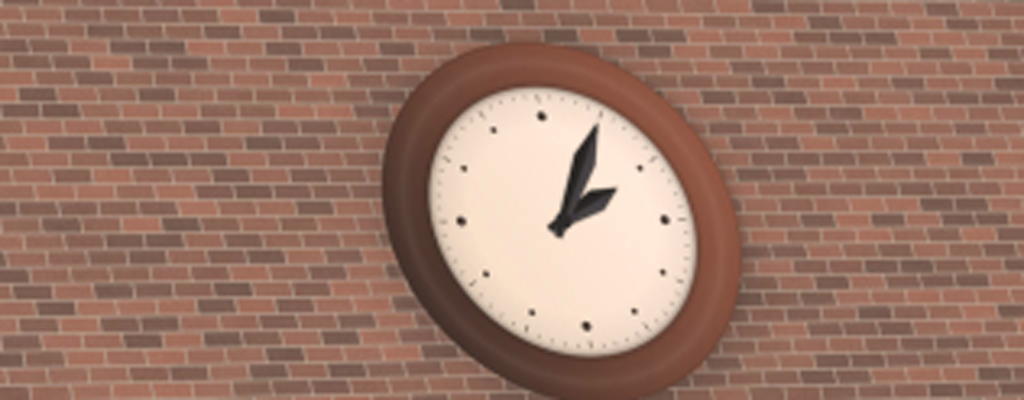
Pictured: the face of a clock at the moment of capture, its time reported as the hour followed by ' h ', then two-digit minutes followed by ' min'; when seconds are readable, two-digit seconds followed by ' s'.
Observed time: 2 h 05 min
